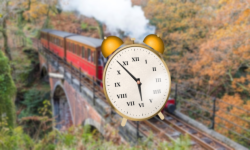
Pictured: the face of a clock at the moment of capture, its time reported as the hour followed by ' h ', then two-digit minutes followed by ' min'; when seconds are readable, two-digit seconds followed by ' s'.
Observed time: 5 h 53 min
